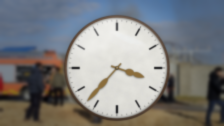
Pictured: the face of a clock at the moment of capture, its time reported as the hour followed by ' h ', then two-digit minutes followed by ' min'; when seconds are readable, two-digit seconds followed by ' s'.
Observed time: 3 h 37 min
